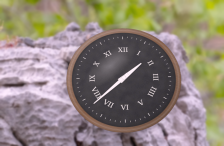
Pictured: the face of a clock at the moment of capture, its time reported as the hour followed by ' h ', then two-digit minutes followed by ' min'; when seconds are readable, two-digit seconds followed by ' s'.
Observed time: 1 h 38 min
